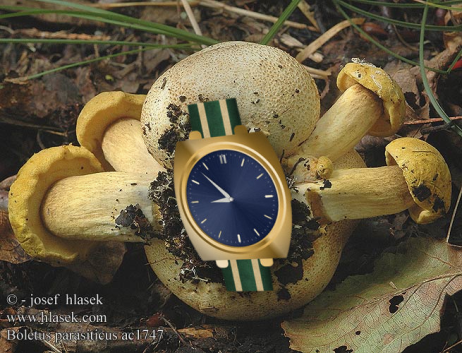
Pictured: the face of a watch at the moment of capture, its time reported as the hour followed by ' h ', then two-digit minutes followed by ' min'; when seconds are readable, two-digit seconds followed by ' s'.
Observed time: 8 h 53 min
